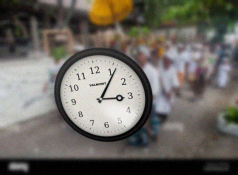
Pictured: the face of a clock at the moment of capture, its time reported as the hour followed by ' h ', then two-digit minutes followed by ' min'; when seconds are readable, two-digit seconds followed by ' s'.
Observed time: 3 h 06 min
